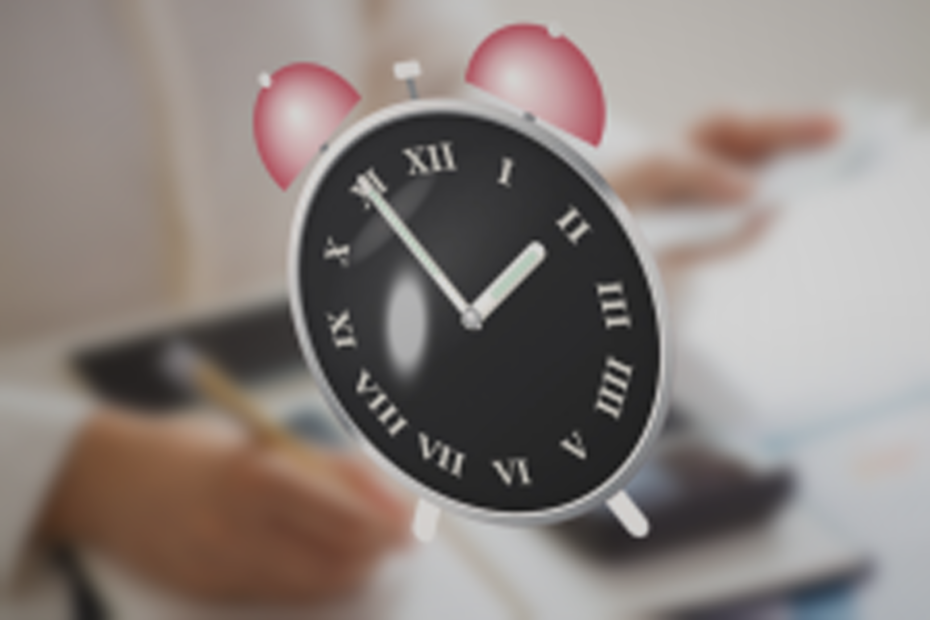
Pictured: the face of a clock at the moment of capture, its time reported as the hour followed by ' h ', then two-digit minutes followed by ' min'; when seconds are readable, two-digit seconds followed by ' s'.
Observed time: 1 h 55 min
